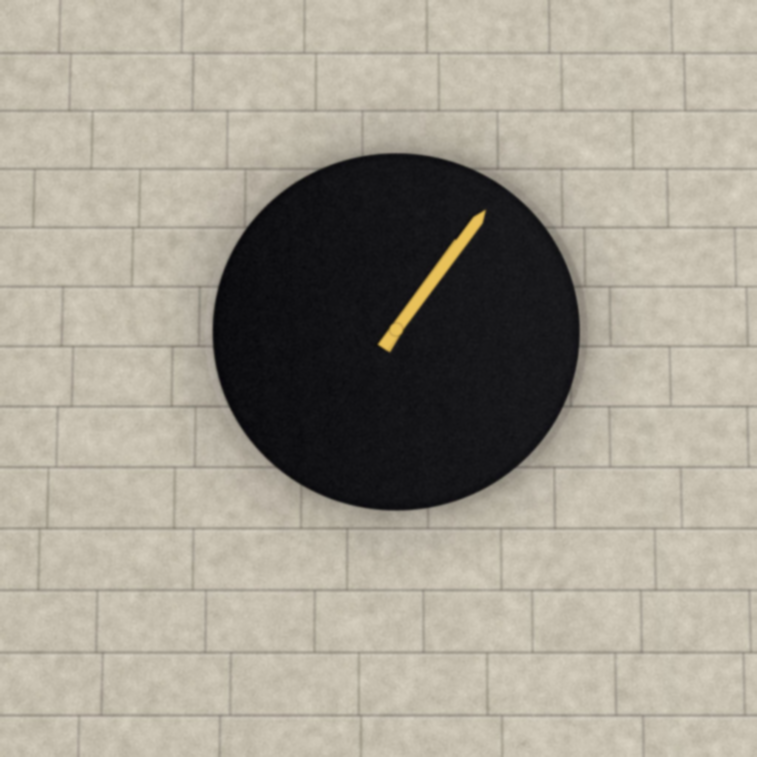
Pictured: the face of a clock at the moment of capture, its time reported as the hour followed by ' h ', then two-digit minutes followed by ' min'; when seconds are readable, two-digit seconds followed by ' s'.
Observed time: 1 h 06 min
